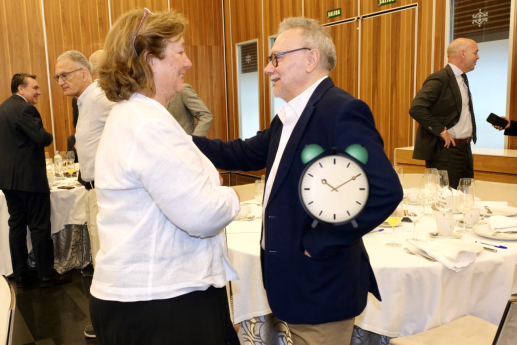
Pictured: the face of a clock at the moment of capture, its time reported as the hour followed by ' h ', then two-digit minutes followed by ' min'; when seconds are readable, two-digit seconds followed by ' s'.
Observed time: 10 h 10 min
